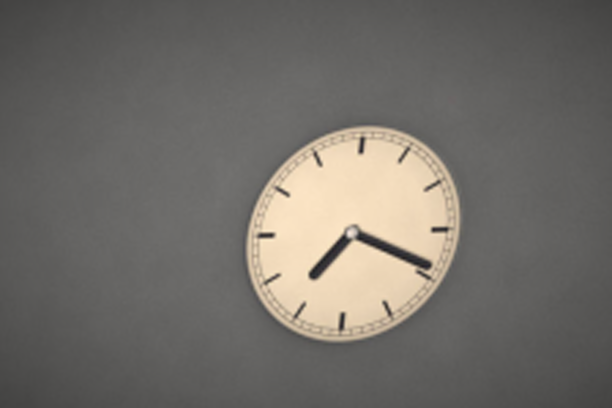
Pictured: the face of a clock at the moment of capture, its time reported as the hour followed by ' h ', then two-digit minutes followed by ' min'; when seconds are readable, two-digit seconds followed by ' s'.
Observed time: 7 h 19 min
